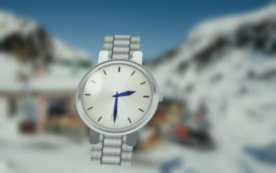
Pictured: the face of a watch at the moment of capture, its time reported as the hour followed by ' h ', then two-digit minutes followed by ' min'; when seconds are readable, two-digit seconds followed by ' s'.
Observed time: 2 h 30 min
